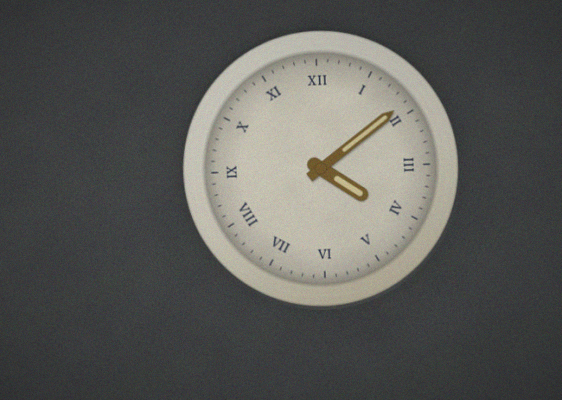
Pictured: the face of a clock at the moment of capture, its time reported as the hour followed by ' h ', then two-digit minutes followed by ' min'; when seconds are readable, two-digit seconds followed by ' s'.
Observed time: 4 h 09 min
